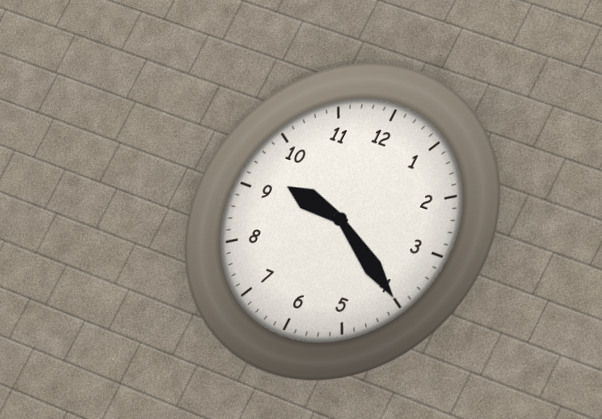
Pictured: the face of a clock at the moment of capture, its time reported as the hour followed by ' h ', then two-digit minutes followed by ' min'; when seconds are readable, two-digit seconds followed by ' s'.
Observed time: 9 h 20 min
